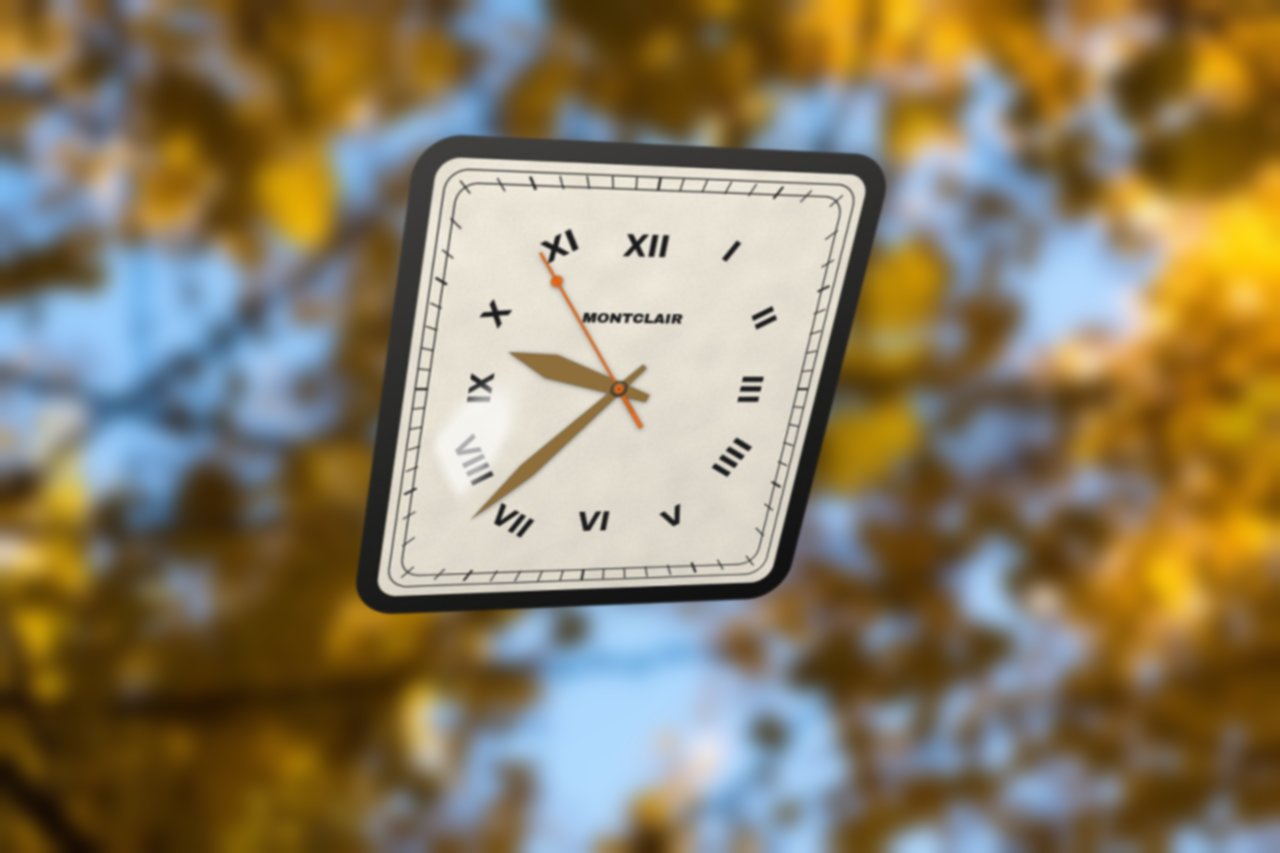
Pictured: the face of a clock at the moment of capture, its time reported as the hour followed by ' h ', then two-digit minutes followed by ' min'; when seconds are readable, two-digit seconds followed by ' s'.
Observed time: 9 h 36 min 54 s
